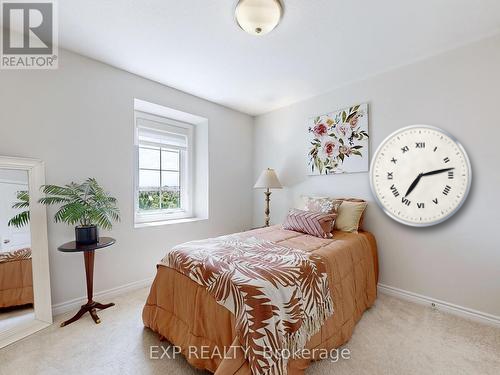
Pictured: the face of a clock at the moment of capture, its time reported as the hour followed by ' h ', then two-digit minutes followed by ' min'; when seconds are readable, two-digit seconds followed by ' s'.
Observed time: 7 h 13 min
